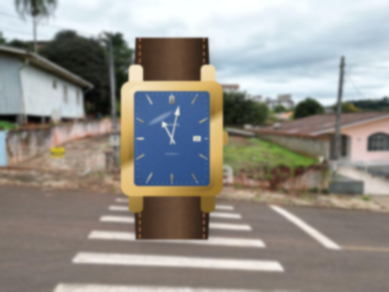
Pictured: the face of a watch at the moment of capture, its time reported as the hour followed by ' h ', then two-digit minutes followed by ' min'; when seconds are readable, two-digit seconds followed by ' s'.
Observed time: 11 h 02 min
